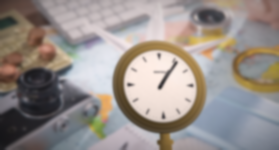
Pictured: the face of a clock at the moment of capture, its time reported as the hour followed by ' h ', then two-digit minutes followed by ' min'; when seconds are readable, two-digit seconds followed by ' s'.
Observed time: 1 h 06 min
